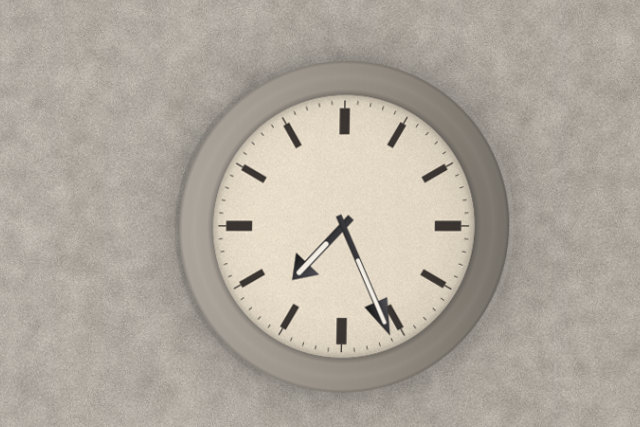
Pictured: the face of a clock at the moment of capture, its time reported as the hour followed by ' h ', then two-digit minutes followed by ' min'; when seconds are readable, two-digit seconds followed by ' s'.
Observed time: 7 h 26 min
